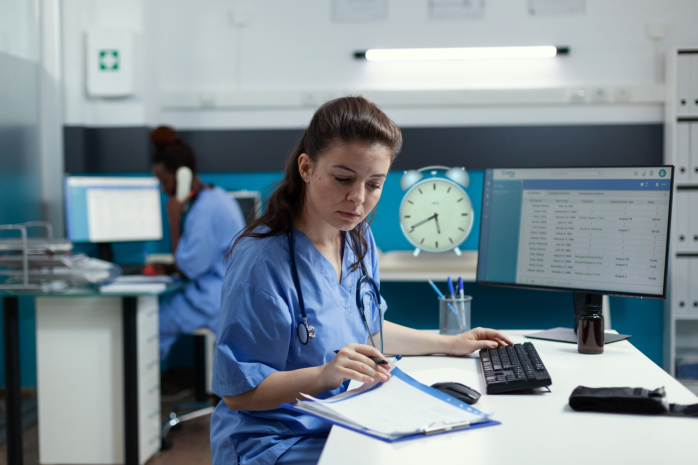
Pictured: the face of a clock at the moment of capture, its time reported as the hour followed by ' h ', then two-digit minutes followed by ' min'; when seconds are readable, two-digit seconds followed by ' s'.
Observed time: 5 h 41 min
